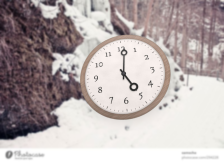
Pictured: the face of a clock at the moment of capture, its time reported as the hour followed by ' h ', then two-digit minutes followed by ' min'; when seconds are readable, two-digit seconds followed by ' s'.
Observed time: 5 h 01 min
